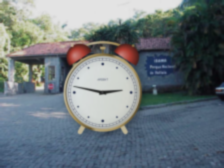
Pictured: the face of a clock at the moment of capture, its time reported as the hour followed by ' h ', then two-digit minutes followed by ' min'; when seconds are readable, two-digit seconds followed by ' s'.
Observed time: 2 h 47 min
